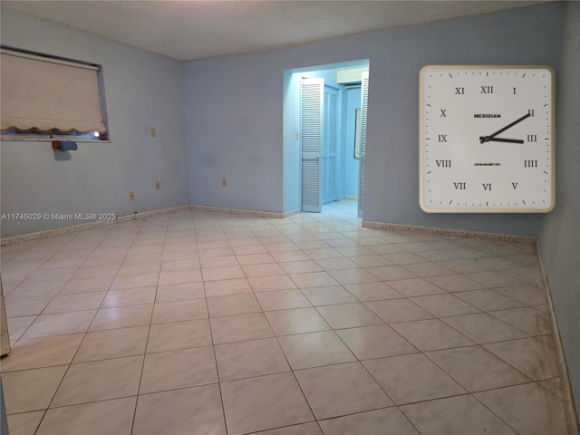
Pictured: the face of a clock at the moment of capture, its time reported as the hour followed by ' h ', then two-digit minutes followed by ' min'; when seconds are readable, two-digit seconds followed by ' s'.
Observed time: 3 h 10 min
